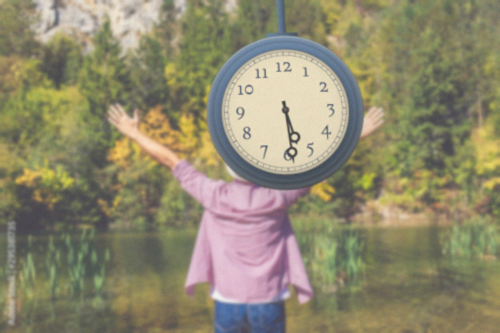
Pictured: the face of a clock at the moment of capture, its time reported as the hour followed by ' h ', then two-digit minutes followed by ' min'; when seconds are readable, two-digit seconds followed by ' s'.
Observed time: 5 h 29 min
